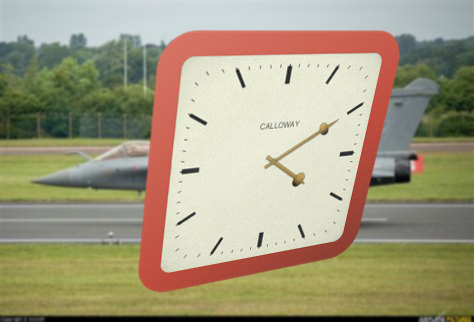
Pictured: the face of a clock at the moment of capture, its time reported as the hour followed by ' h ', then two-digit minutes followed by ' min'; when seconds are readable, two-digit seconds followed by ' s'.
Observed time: 4 h 10 min
